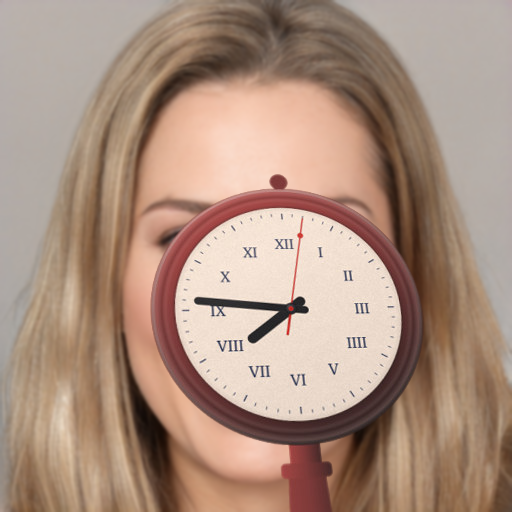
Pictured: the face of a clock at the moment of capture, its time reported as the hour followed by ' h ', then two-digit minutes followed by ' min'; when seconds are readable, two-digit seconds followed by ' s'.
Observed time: 7 h 46 min 02 s
